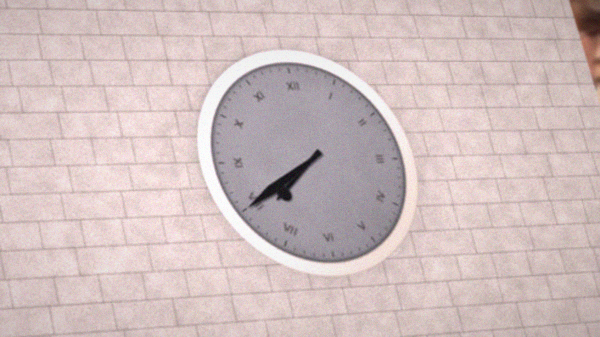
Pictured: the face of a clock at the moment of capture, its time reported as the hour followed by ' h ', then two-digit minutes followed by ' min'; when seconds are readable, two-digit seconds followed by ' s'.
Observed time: 7 h 40 min
